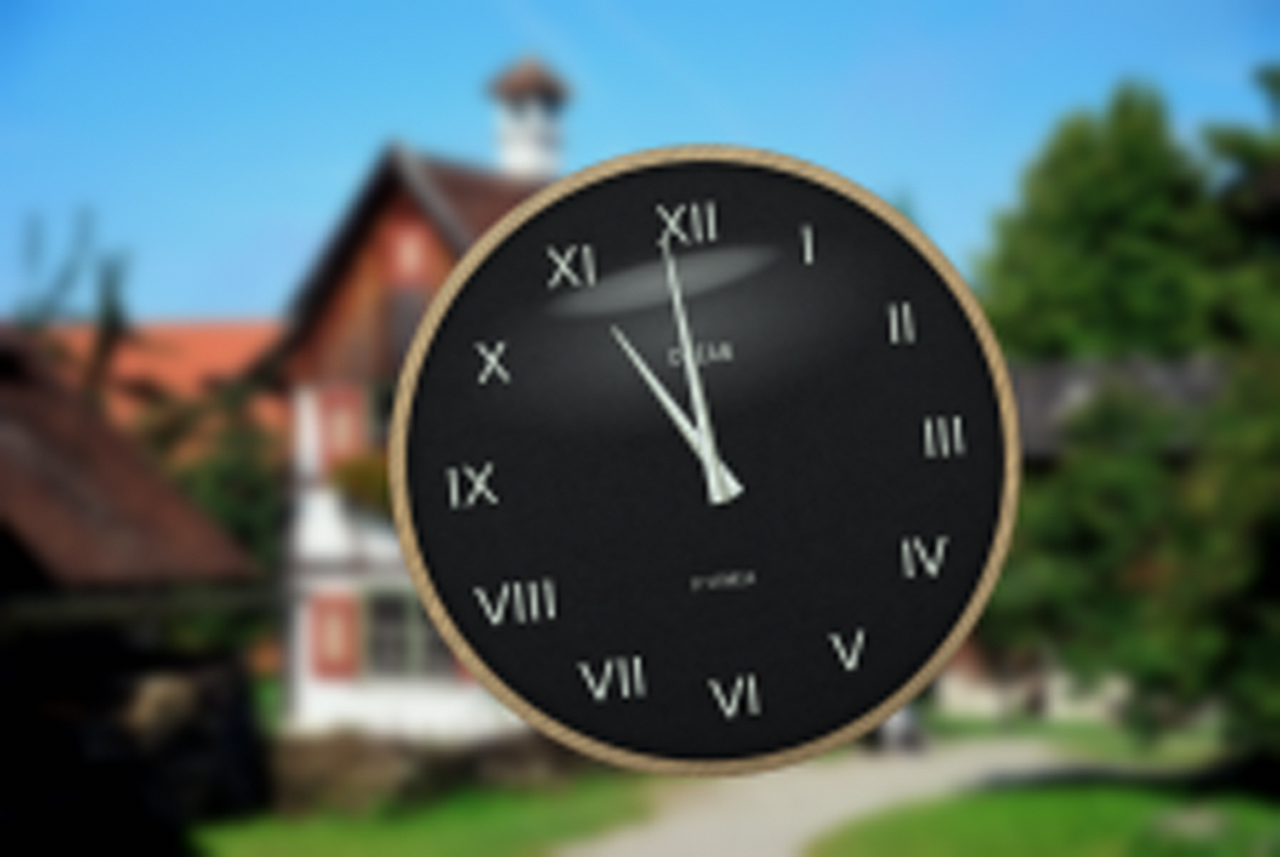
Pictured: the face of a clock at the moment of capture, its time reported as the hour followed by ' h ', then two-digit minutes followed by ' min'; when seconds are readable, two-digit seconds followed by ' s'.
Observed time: 10 h 59 min
